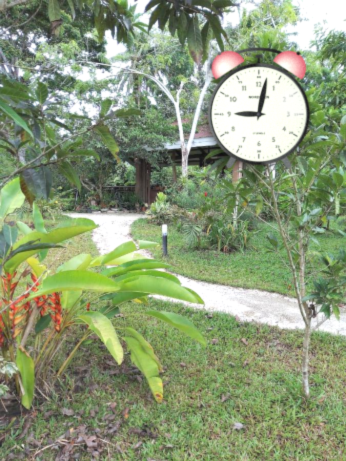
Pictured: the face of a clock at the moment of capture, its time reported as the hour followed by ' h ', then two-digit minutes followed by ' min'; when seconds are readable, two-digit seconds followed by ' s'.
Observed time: 9 h 02 min
